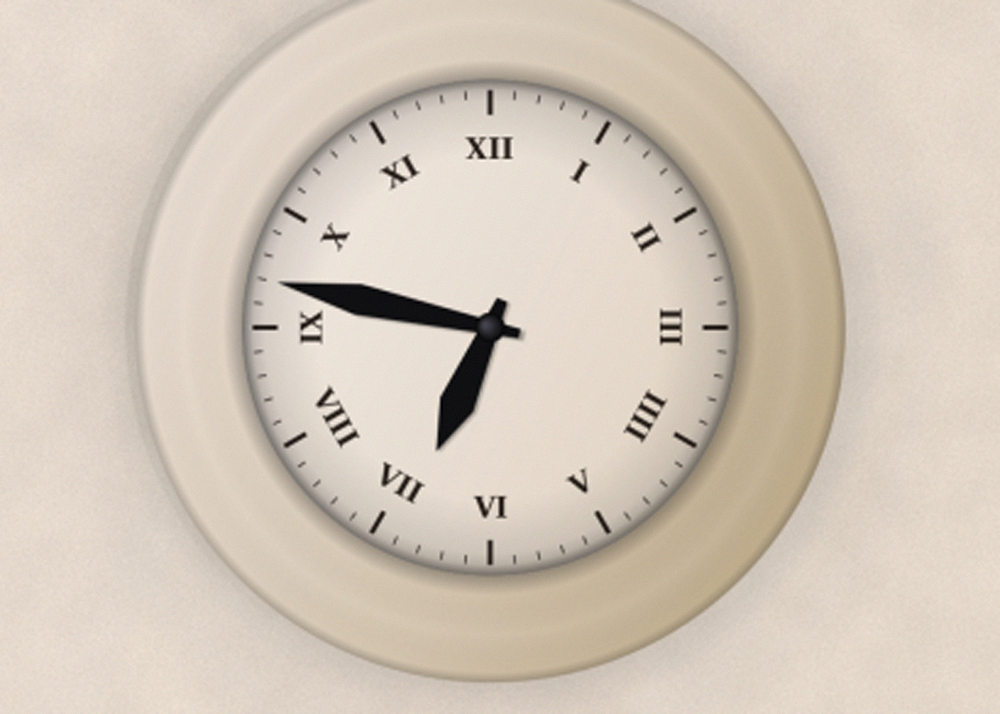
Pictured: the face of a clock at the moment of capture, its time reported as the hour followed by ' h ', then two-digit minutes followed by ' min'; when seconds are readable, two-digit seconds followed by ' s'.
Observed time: 6 h 47 min
